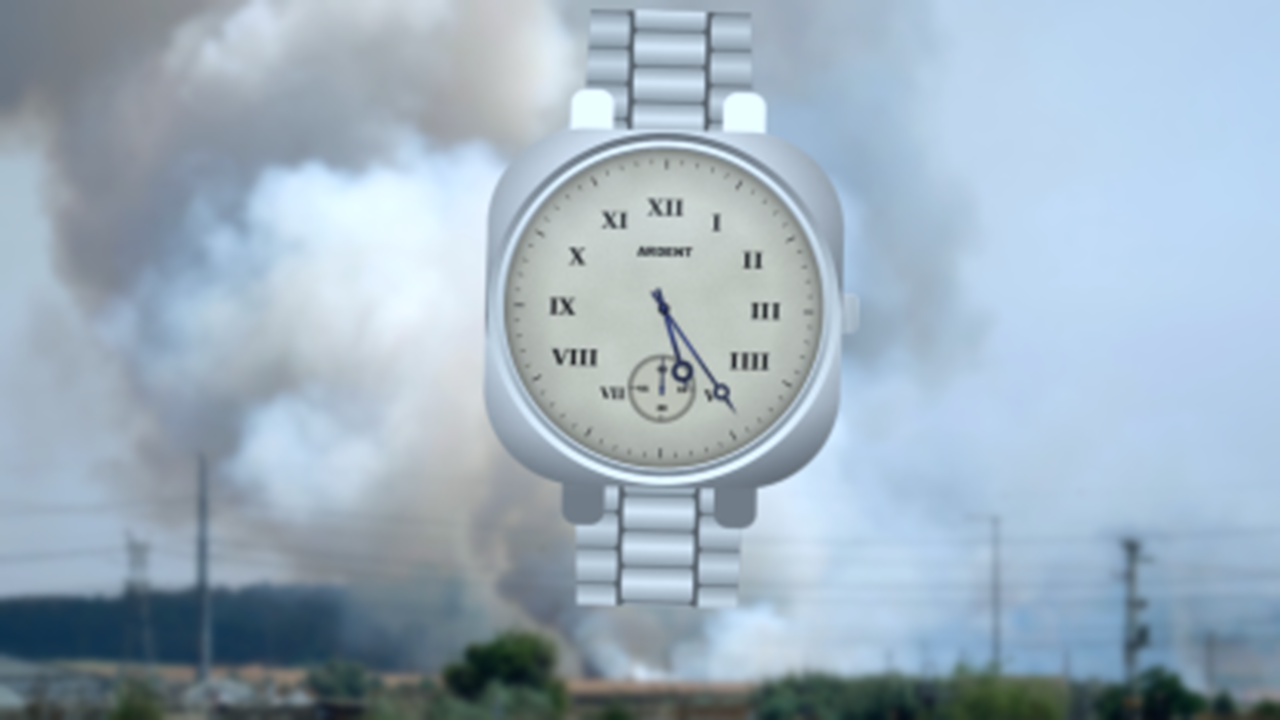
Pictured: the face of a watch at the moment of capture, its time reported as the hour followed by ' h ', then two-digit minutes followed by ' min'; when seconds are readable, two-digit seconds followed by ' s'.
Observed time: 5 h 24 min
